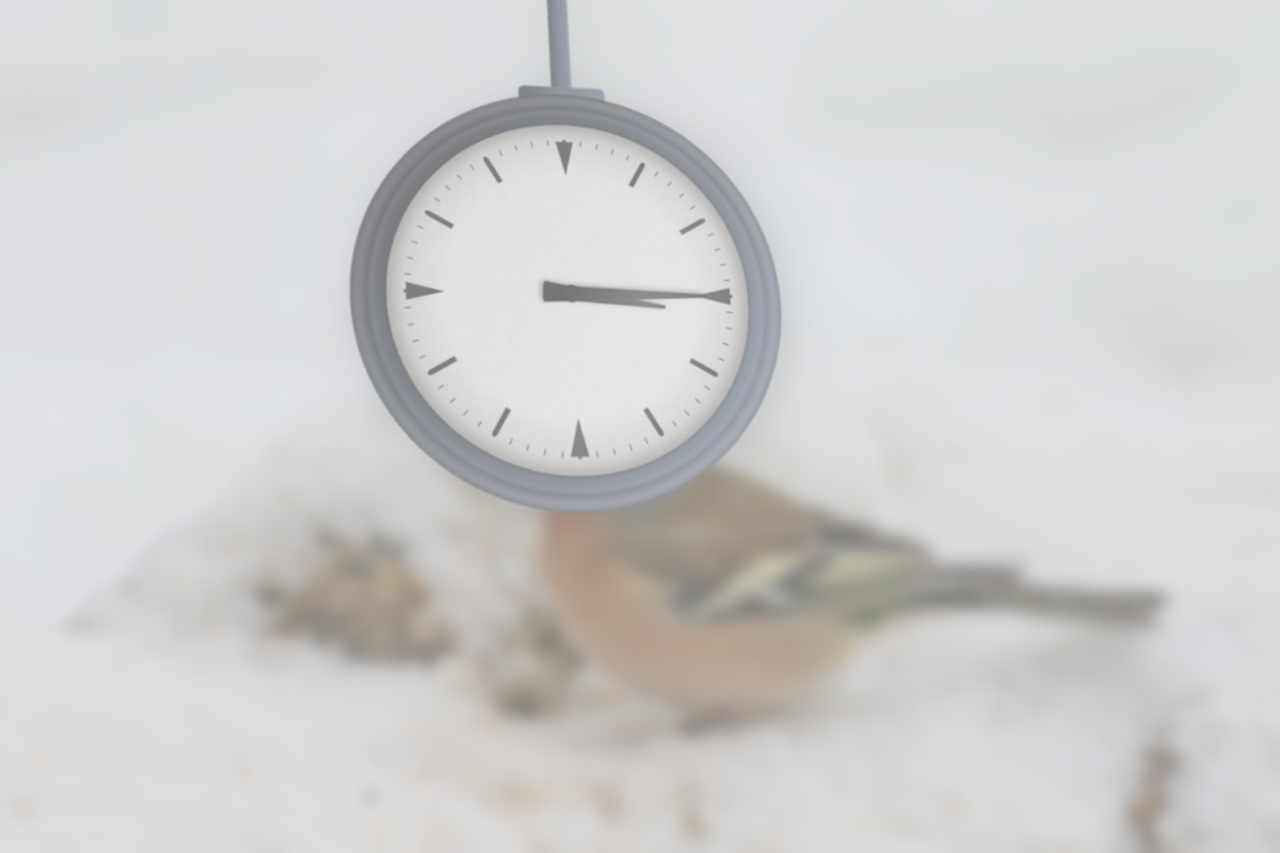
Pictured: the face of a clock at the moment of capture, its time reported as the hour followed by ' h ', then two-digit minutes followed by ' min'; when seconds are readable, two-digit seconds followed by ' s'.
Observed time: 3 h 15 min
